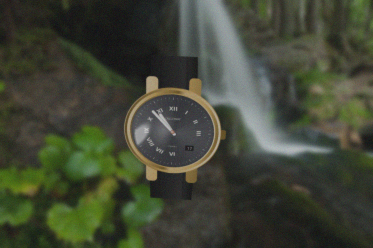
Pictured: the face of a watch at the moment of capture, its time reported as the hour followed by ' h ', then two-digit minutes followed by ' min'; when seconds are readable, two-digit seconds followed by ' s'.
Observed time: 10 h 53 min
